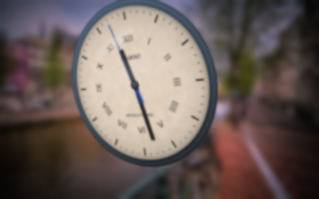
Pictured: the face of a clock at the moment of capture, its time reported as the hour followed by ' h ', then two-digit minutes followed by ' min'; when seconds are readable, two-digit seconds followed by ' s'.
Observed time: 11 h 27 min 57 s
